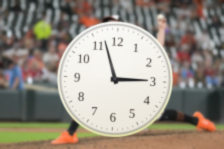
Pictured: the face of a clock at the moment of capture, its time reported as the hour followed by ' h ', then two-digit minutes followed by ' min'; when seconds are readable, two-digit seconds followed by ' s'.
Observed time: 2 h 57 min
